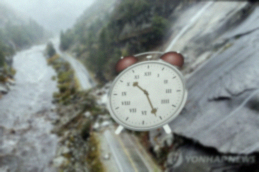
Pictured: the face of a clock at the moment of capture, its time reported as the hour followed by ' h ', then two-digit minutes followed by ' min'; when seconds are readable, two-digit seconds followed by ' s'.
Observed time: 10 h 26 min
